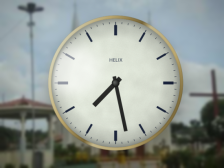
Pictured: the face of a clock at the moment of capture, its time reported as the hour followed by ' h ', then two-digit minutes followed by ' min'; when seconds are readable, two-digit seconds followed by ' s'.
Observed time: 7 h 28 min
